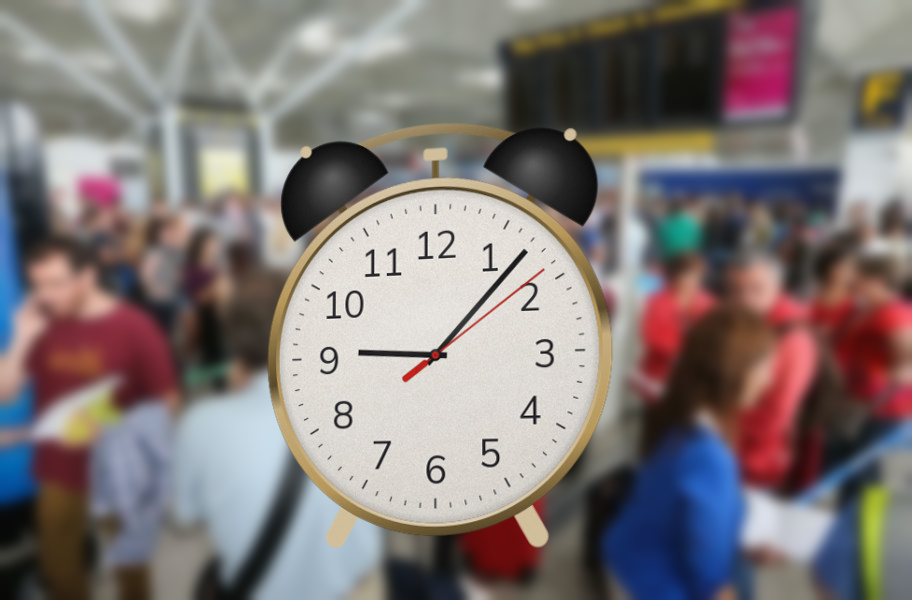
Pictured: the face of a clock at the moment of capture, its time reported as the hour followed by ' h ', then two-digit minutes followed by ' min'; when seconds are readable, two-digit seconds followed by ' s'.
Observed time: 9 h 07 min 09 s
